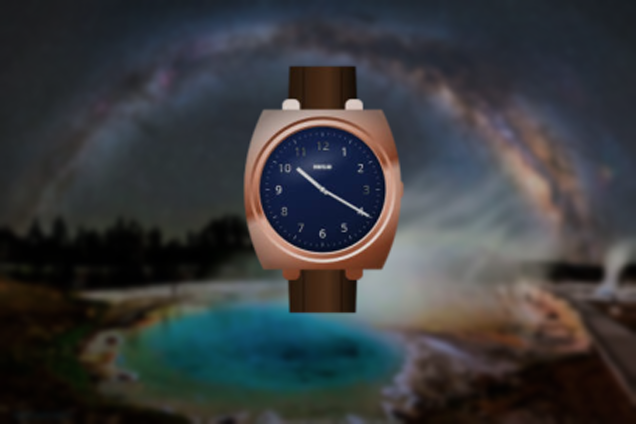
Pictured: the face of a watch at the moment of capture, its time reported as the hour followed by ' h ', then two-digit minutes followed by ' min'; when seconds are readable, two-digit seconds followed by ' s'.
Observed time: 10 h 20 min
